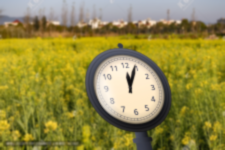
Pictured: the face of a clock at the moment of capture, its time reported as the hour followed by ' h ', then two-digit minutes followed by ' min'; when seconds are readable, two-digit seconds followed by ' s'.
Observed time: 12 h 04 min
